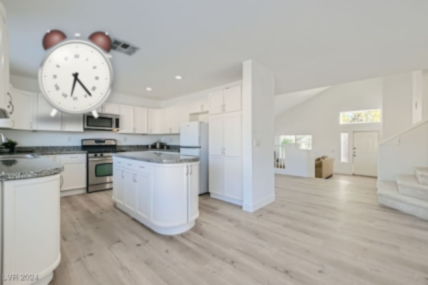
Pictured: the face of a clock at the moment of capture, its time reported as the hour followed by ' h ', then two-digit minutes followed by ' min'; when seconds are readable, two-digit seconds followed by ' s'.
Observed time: 6 h 23 min
